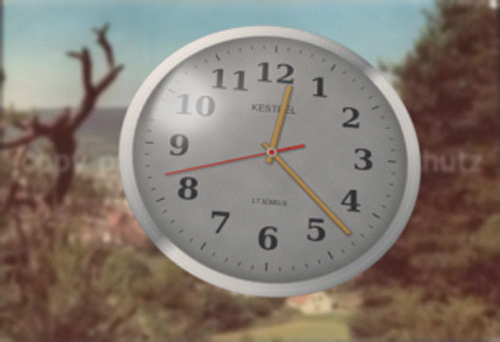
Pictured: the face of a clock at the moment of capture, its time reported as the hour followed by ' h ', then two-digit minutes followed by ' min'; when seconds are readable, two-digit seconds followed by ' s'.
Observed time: 12 h 22 min 42 s
